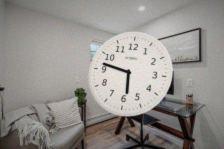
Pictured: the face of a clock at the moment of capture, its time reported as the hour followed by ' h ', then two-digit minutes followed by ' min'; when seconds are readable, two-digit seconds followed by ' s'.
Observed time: 5 h 47 min
